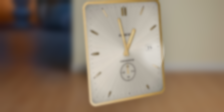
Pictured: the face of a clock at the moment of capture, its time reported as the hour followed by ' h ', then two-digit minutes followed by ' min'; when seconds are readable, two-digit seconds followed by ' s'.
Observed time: 12 h 58 min
